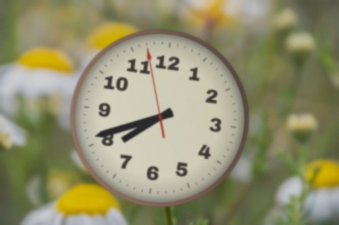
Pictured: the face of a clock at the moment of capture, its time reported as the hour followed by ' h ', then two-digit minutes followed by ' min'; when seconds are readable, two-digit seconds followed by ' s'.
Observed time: 7 h 40 min 57 s
